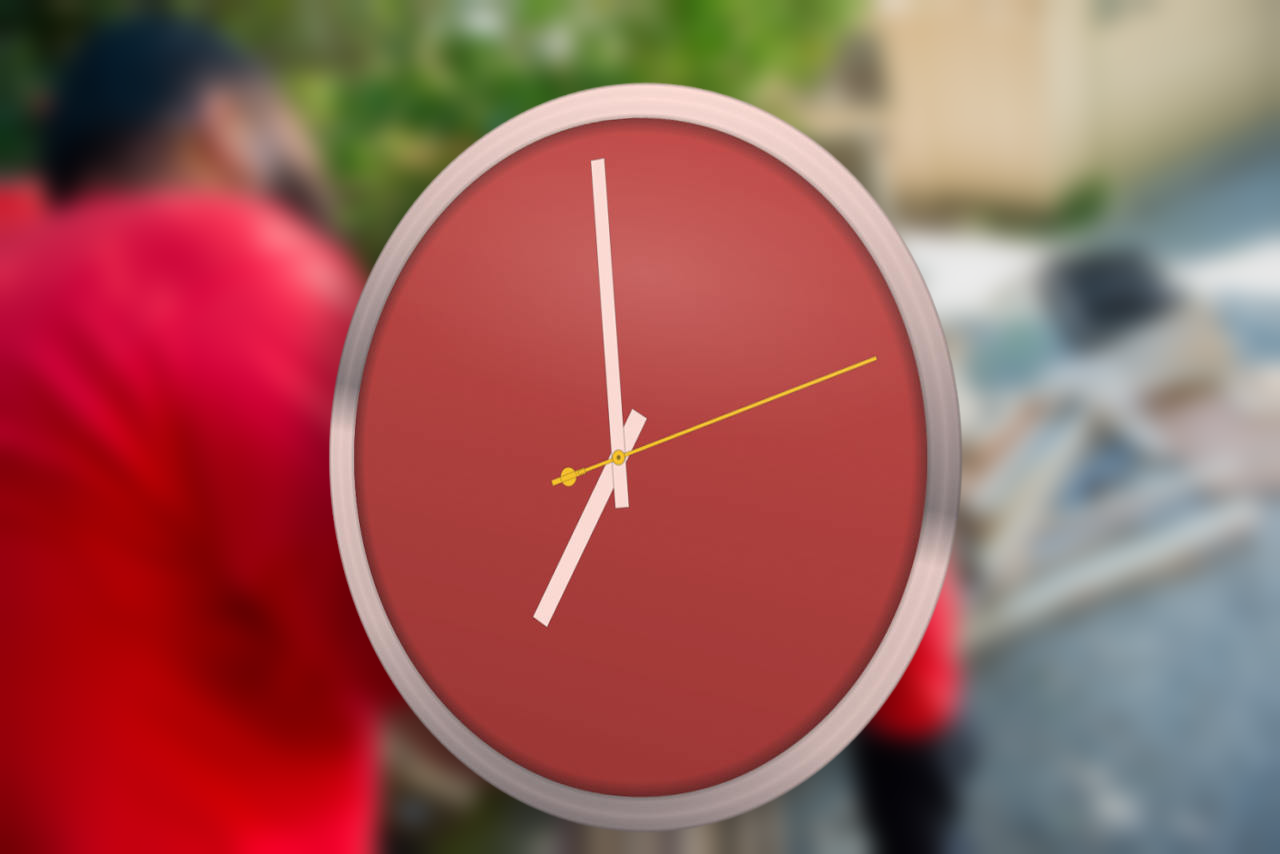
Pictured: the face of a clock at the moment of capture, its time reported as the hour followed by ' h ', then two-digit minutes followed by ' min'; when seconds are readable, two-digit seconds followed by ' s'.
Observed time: 6 h 59 min 12 s
